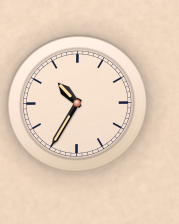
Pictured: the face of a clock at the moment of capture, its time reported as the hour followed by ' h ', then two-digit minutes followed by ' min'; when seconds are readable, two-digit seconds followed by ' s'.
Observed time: 10 h 35 min
